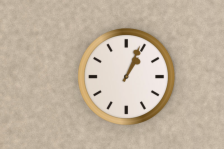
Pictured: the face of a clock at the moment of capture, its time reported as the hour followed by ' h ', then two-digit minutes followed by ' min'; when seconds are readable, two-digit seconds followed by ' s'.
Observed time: 1 h 04 min
